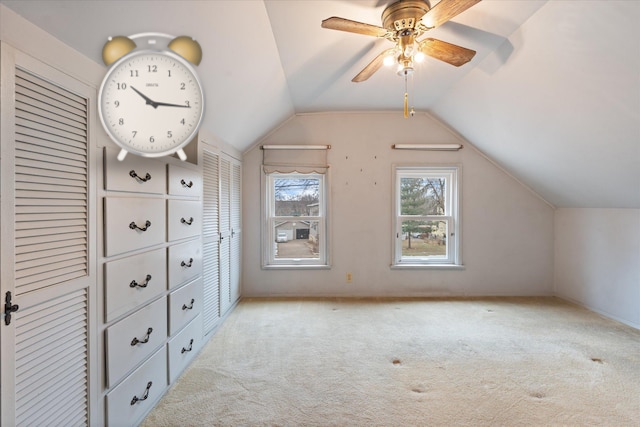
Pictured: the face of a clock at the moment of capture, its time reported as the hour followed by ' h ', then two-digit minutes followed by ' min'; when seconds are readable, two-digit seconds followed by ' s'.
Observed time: 10 h 16 min
